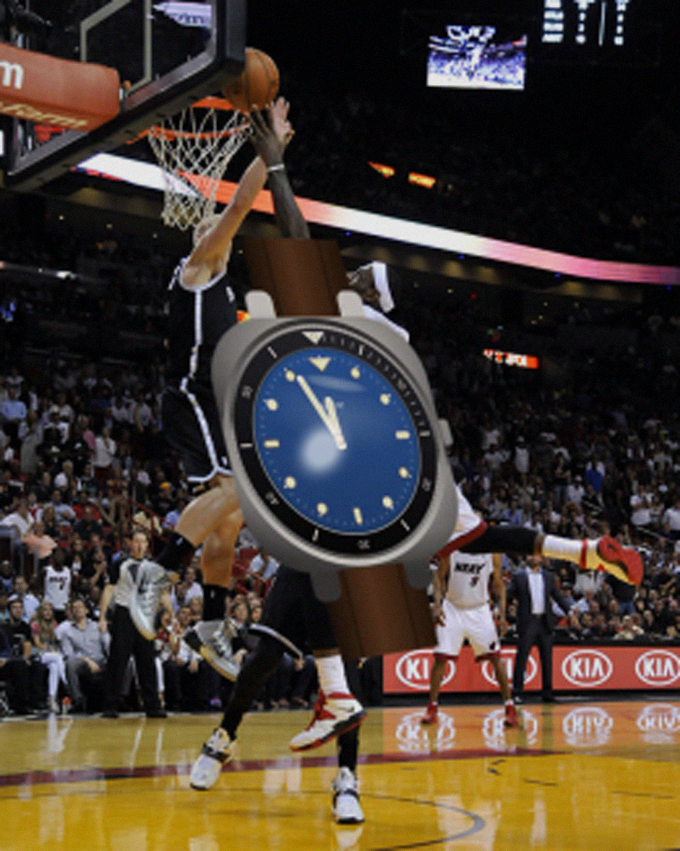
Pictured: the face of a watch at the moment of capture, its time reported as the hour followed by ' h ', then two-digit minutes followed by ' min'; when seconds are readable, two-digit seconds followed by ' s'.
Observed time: 11 h 56 min
